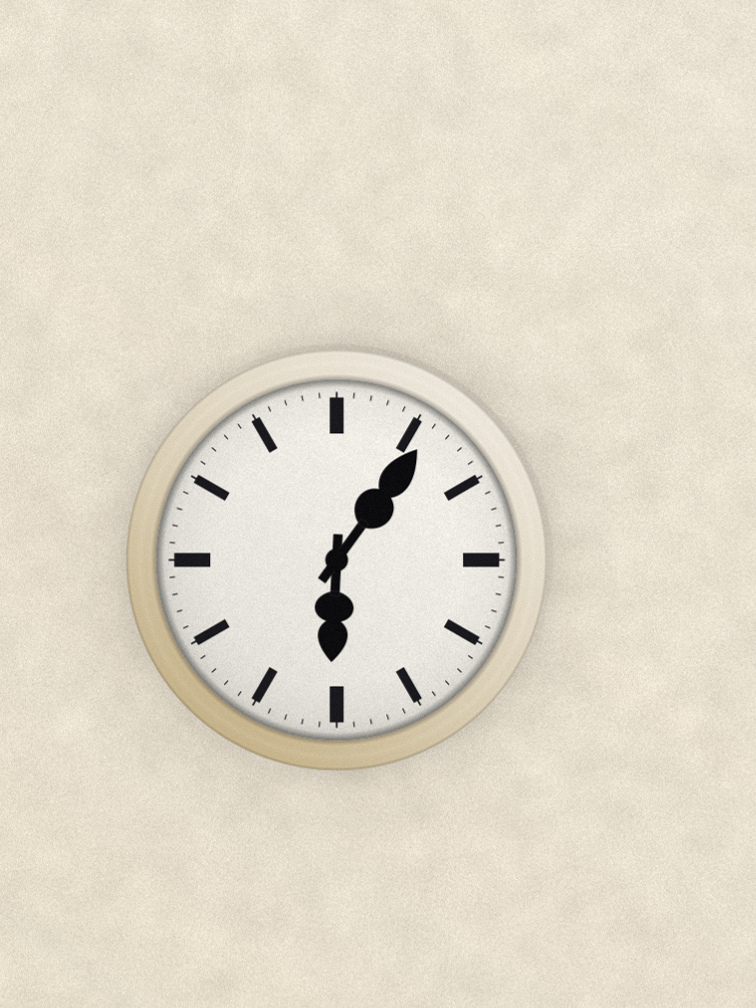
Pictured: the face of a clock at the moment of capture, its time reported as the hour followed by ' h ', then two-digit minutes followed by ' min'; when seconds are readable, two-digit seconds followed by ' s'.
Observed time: 6 h 06 min
